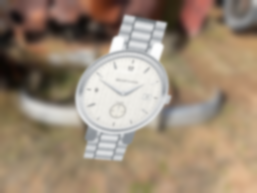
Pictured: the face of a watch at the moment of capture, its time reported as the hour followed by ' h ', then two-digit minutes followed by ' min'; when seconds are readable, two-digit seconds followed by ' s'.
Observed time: 1 h 49 min
